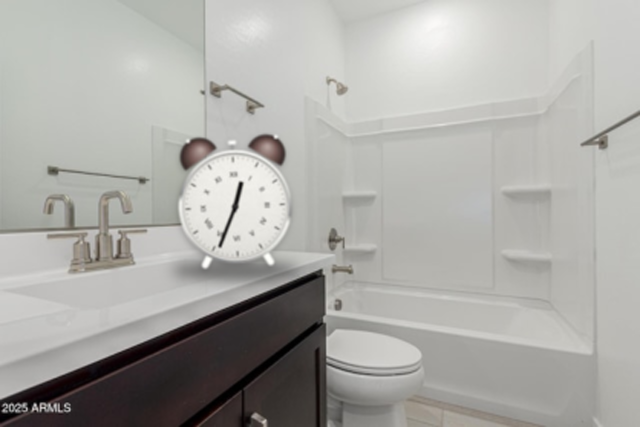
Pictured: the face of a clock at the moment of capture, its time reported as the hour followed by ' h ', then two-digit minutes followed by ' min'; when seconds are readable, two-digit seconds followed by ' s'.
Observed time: 12 h 34 min
